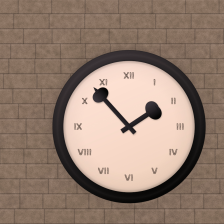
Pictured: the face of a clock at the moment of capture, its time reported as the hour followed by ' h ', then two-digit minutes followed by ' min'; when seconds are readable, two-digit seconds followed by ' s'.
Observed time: 1 h 53 min
